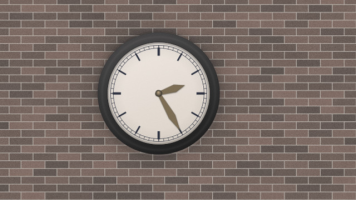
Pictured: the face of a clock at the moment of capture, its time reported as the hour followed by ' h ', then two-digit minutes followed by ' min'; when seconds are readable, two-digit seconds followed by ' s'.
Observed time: 2 h 25 min
